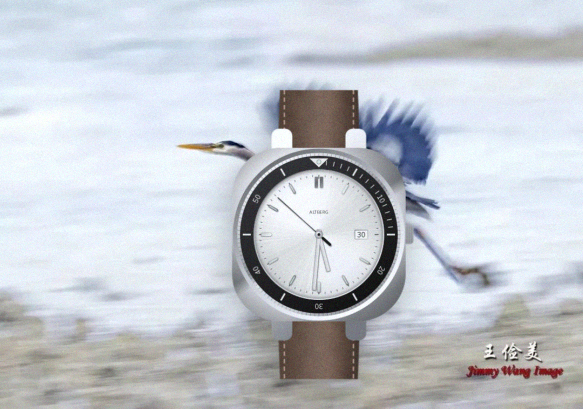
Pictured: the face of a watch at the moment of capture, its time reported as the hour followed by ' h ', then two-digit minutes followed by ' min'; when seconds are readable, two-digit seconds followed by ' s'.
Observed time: 5 h 30 min 52 s
